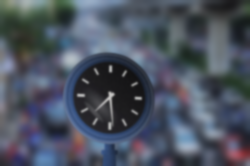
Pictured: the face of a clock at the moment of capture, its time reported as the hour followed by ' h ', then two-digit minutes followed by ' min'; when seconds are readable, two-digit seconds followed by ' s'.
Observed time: 7 h 29 min
